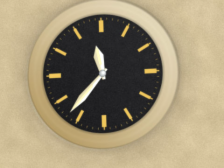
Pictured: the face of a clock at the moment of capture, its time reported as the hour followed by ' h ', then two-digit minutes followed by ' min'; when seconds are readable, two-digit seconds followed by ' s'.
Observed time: 11 h 37 min
